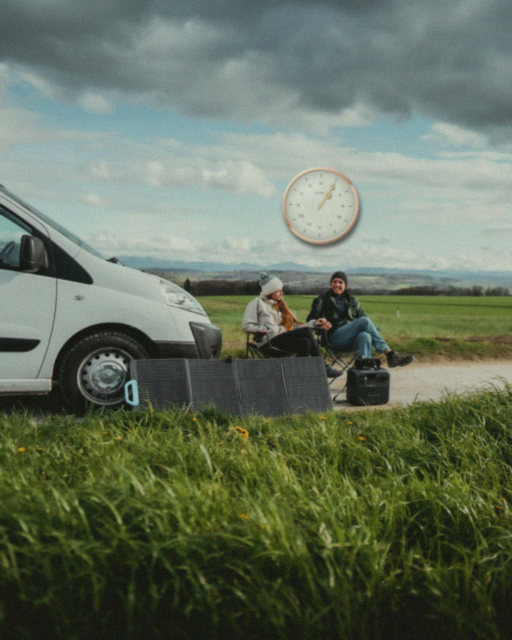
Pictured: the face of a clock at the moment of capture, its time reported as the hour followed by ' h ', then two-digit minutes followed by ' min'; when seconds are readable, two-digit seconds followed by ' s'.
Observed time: 1 h 05 min
